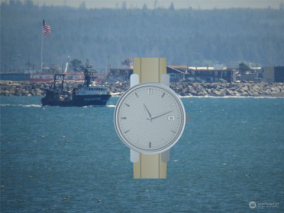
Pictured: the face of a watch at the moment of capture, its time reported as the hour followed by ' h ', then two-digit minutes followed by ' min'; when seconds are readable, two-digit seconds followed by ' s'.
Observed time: 11 h 12 min
